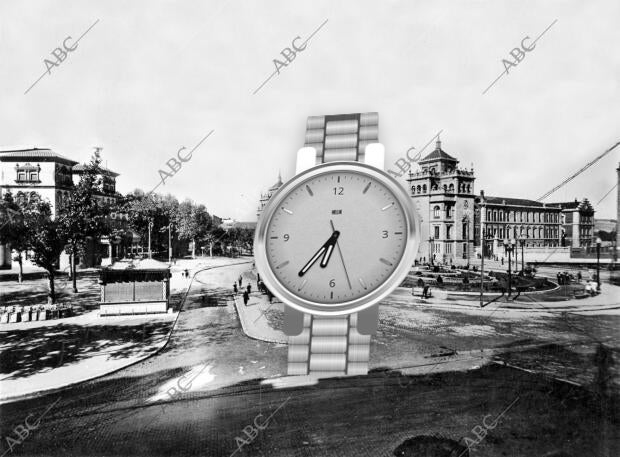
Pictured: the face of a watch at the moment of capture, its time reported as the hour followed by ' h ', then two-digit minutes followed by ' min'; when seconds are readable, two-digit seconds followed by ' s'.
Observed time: 6 h 36 min 27 s
